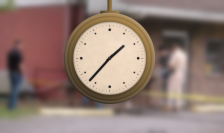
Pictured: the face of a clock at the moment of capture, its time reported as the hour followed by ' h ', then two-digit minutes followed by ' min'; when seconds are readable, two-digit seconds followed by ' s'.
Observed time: 1 h 37 min
